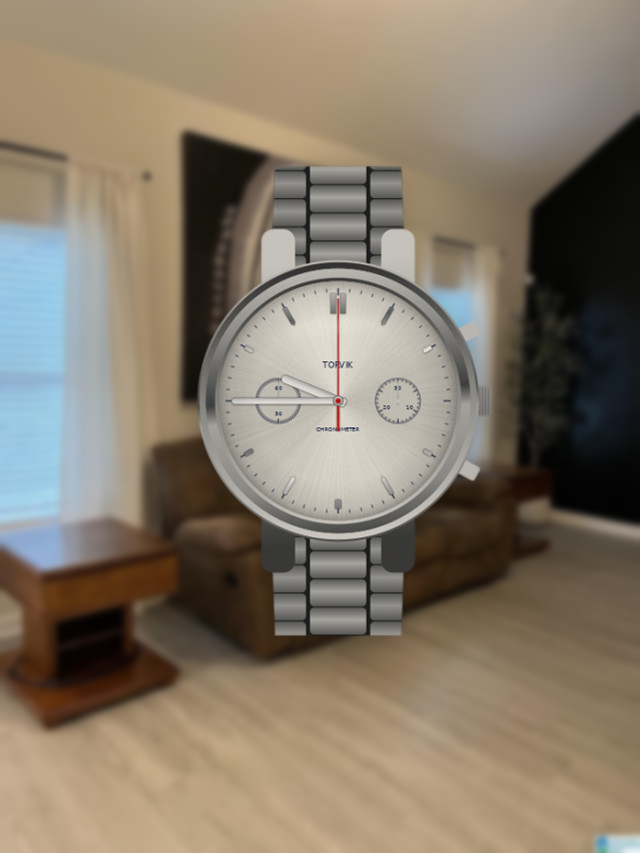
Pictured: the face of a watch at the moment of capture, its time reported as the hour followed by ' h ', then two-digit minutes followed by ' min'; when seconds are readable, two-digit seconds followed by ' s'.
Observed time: 9 h 45 min
